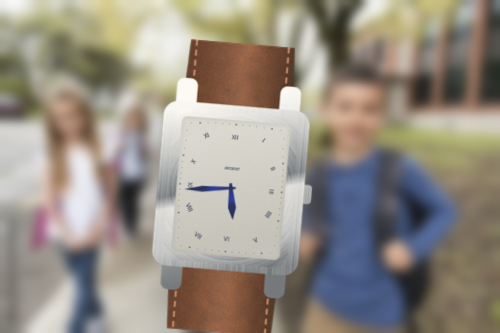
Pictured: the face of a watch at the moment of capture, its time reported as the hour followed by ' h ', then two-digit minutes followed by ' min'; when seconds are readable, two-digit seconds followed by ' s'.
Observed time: 5 h 44 min
